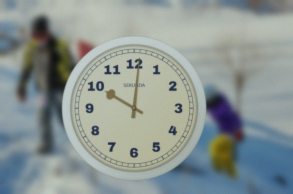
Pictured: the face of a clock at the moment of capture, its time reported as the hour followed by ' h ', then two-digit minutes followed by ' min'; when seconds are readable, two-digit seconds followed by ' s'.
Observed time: 10 h 01 min
